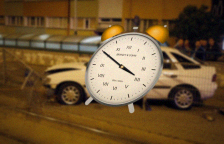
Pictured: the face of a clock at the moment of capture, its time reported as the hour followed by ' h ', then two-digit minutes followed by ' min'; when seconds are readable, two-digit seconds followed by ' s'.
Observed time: 3 h 50 min
